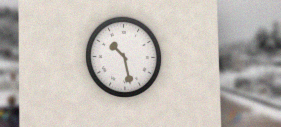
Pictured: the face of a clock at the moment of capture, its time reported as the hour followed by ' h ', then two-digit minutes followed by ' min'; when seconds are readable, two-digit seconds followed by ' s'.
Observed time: 10 h 28 min
